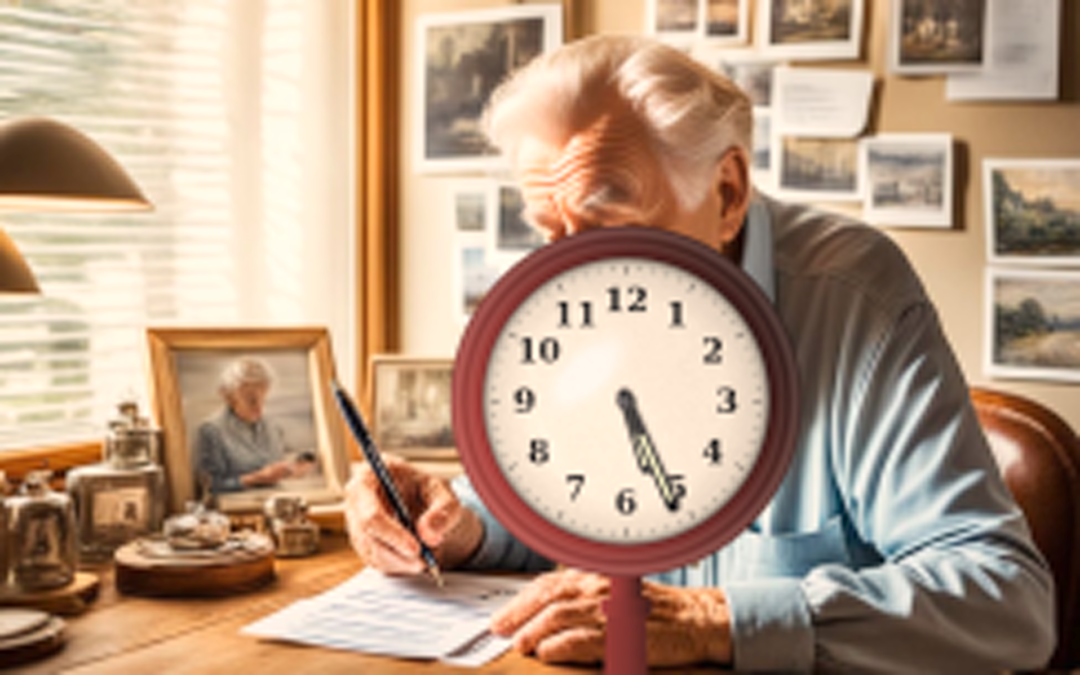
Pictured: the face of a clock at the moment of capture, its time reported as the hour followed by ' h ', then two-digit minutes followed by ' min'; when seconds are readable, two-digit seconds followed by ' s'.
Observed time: 5 h 26 min
